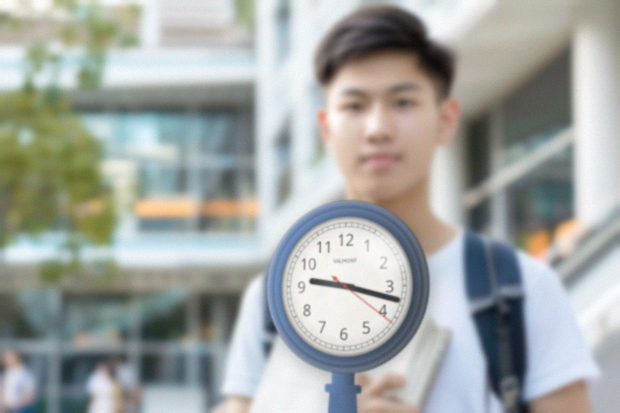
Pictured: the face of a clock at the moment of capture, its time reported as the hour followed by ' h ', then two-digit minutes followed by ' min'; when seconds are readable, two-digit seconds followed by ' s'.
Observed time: 9 h 17 min 21 s
